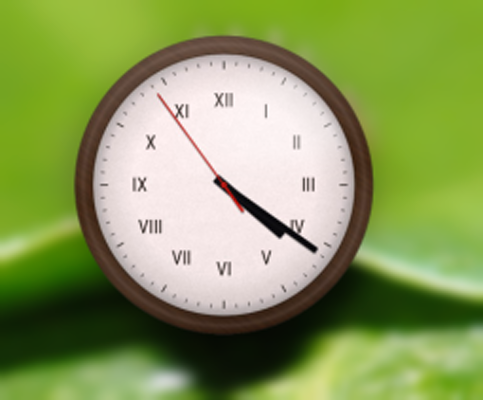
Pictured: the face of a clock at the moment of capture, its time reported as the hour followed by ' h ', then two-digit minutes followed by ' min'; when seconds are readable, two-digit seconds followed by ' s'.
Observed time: 4 h 20 min 54 s
